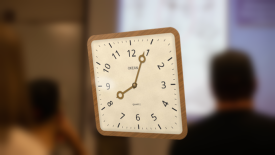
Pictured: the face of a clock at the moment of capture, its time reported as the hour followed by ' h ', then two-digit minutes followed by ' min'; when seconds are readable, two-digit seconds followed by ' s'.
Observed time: 8 h 04 min
